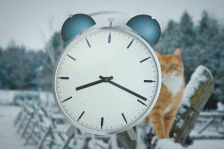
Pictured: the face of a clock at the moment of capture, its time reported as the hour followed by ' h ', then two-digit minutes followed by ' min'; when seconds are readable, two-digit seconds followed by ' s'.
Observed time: 8 h 19 min
